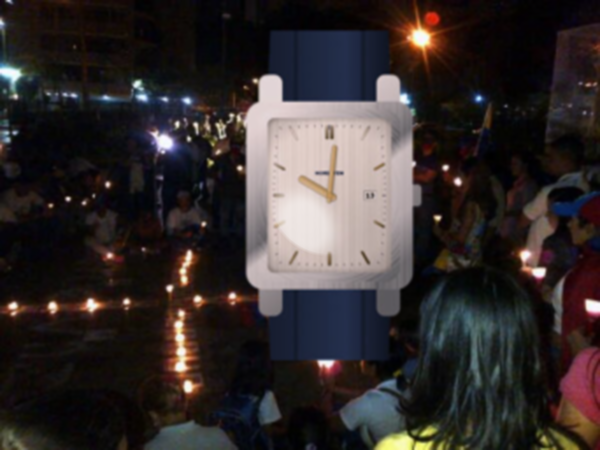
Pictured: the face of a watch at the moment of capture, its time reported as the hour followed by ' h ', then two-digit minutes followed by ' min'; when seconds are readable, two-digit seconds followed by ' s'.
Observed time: 10 h 01 min
